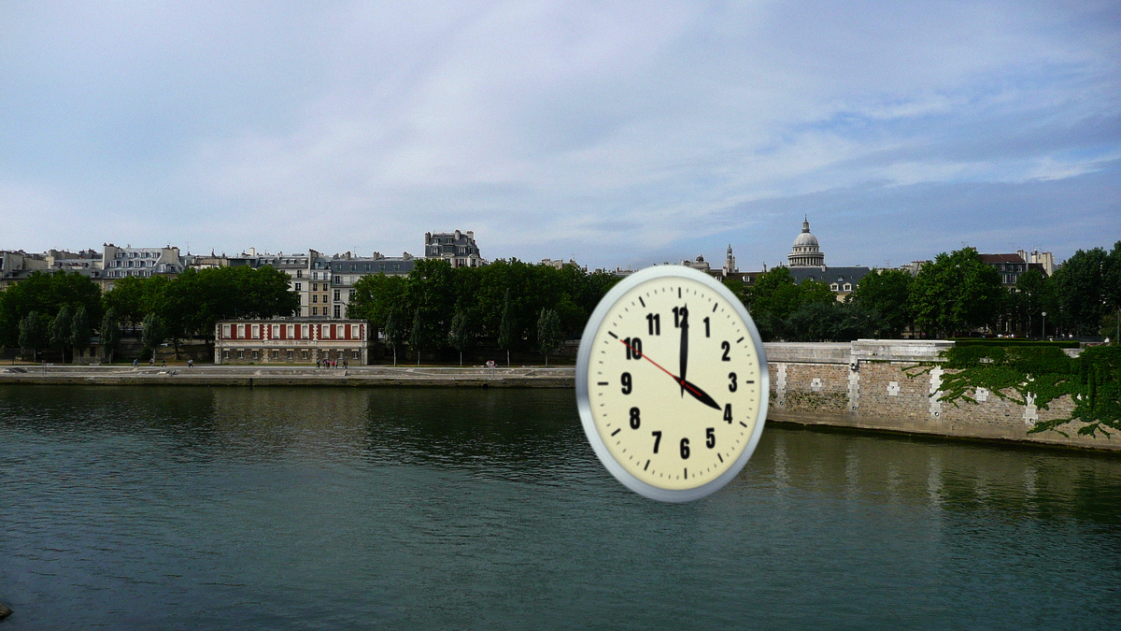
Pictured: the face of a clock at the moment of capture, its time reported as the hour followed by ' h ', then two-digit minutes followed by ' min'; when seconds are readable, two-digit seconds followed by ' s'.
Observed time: 4 h 00 min 50 s
